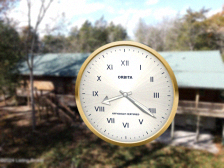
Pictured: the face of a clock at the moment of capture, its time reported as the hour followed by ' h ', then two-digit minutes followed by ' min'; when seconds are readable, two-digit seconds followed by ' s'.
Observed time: 8 h 21 min
